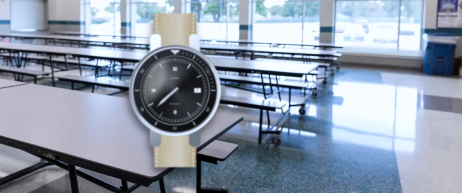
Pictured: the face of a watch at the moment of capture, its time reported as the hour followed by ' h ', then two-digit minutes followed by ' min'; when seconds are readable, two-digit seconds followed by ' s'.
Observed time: 7 h 38 min
